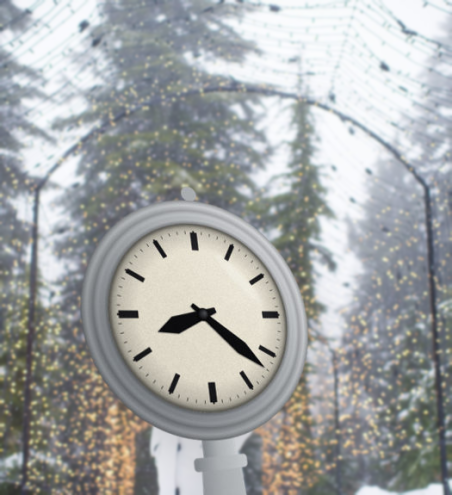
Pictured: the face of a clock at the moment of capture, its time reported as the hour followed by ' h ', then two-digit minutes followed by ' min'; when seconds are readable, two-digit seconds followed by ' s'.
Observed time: 8 h 22 min
